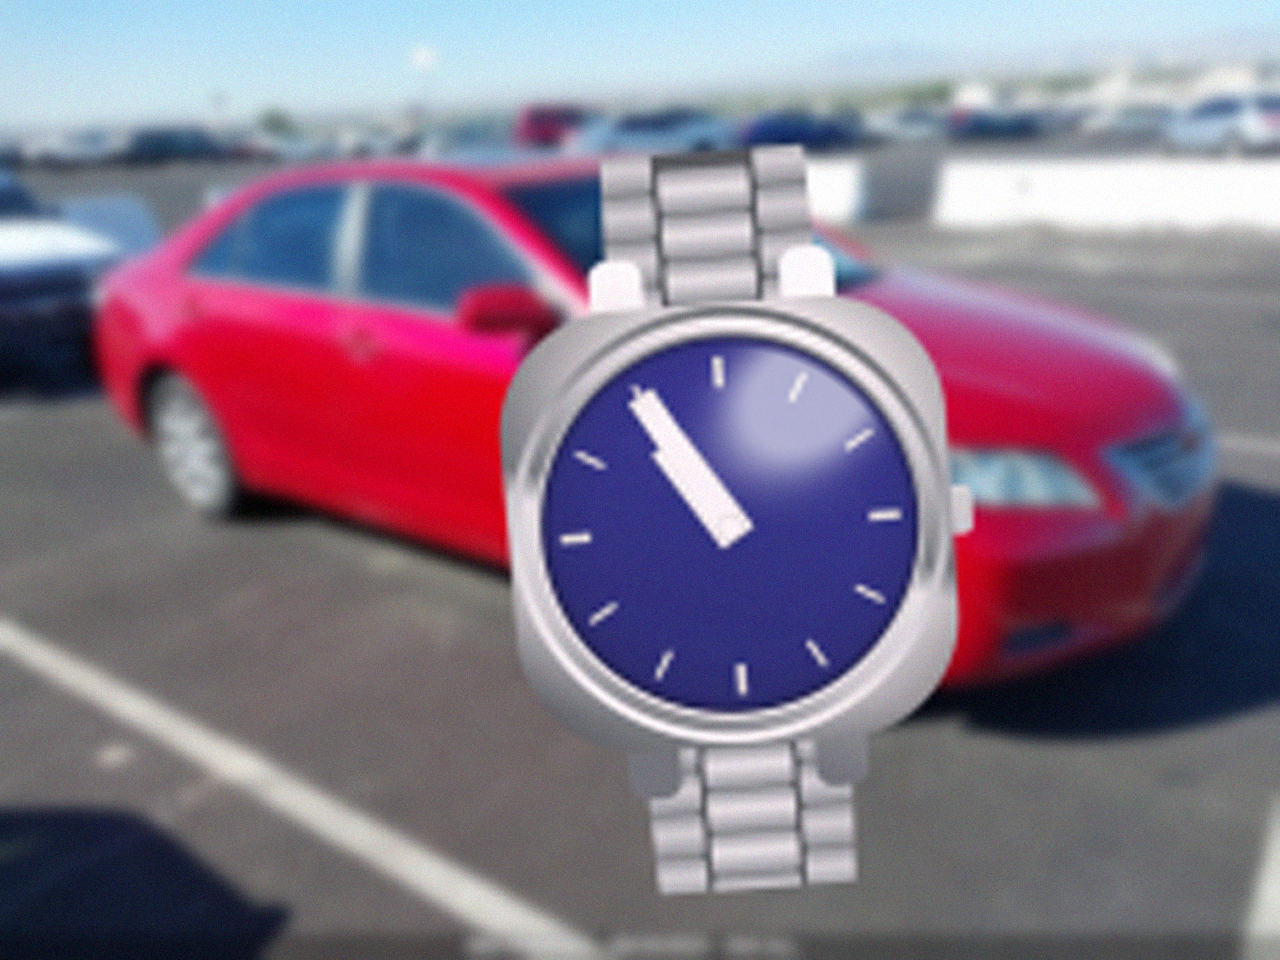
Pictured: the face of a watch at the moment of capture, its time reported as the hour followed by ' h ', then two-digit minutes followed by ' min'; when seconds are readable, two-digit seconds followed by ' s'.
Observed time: 10 h 55 min
